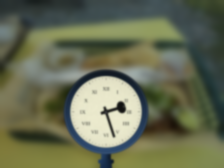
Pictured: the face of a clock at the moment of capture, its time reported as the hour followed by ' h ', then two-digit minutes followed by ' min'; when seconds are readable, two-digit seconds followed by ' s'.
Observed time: 2 h 27 min
